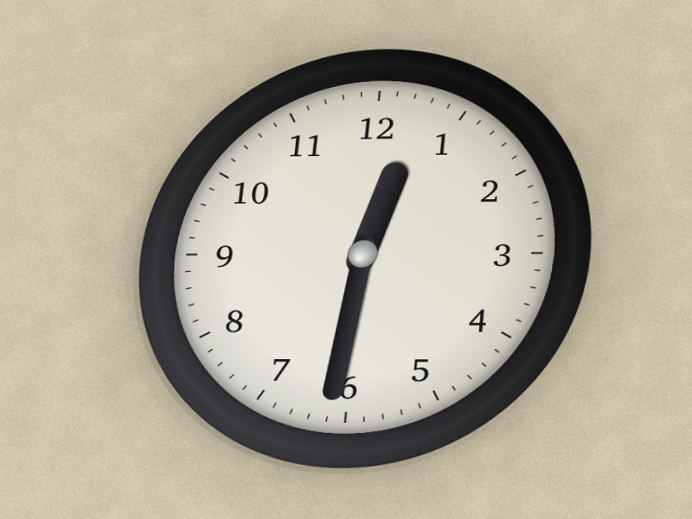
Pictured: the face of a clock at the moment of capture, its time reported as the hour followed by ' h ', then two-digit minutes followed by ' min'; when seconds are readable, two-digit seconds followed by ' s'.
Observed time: 12 h 31 min
